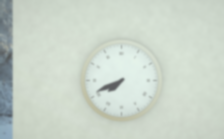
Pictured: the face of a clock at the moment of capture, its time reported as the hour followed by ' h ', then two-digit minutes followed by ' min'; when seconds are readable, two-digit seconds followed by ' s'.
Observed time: 7 h 41 min
